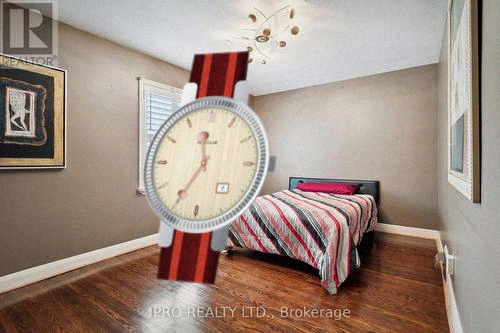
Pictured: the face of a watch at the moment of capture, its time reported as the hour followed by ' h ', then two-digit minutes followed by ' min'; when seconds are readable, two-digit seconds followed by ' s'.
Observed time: 11 h 35 min
